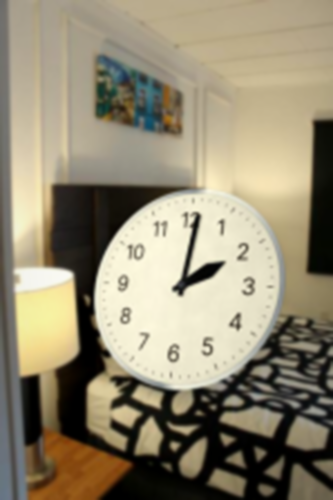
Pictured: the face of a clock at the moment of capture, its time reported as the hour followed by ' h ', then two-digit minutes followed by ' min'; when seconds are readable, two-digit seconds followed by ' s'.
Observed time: 2 h 01 min
